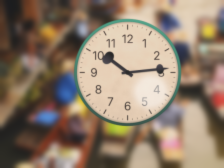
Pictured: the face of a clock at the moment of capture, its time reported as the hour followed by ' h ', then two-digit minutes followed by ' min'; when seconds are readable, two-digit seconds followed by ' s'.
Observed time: 10 h 14 min
